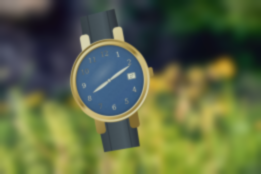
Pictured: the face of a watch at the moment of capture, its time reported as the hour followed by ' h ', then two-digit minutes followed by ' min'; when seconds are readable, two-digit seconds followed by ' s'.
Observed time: 8 h 11 min
